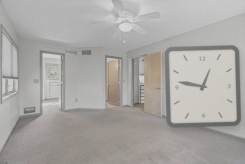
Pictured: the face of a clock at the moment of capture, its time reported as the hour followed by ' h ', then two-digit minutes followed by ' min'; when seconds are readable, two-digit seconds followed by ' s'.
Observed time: 12 h 47 min
